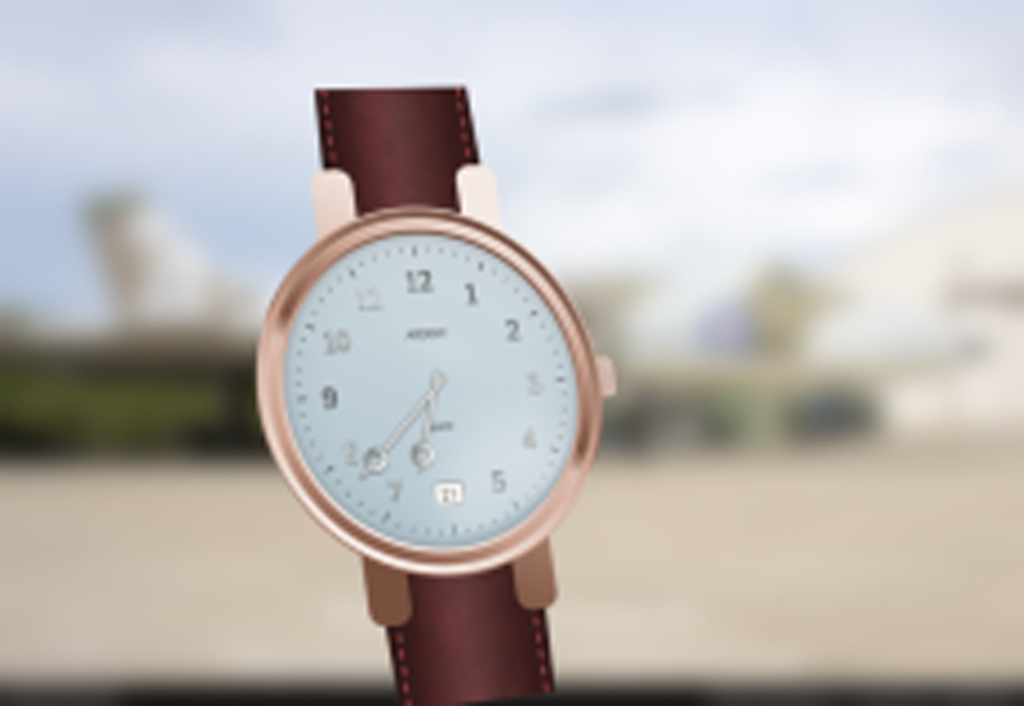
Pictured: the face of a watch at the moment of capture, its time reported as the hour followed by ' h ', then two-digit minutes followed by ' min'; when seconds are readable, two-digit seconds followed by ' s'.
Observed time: 6 h 38 min
